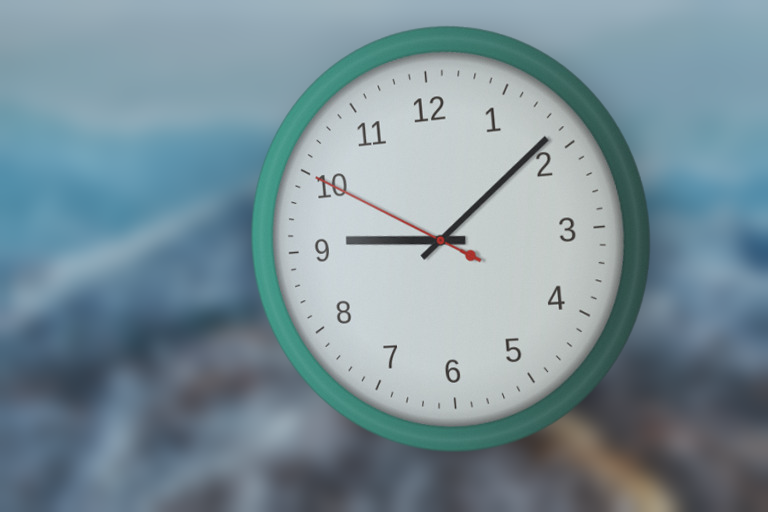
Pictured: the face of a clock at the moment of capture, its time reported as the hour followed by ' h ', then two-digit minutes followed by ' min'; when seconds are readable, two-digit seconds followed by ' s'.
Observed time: 9 h 08 min 50 s
